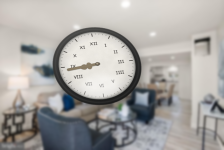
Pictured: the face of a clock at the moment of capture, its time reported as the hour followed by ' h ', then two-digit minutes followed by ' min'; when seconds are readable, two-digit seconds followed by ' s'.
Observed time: 8 h 44 min
